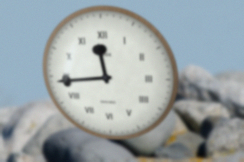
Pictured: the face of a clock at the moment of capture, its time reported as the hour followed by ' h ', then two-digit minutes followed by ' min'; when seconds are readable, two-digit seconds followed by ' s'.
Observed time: 11 h 44 min
